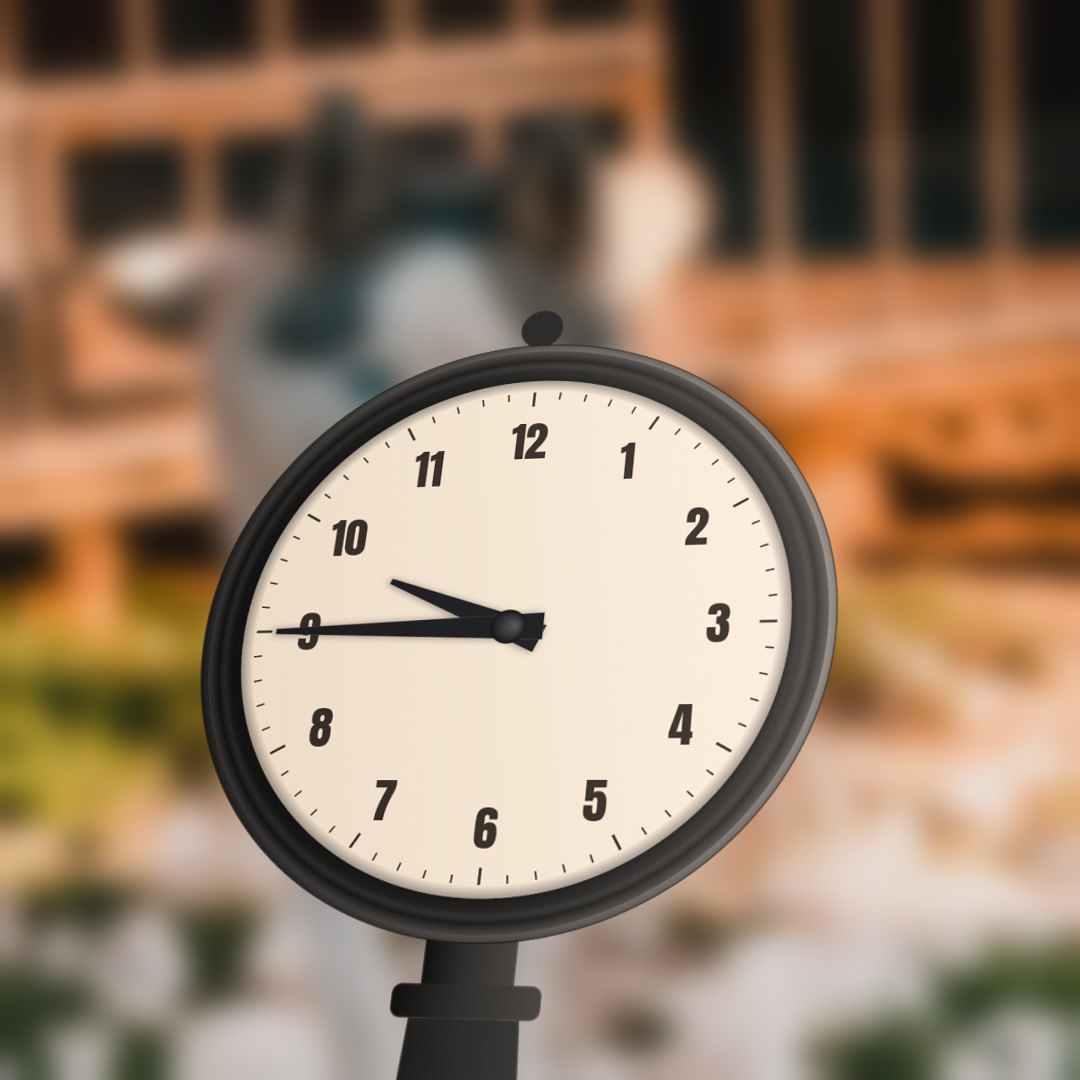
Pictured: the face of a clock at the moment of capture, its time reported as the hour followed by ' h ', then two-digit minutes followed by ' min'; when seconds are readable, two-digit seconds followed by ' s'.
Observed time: 9 h 45 min
